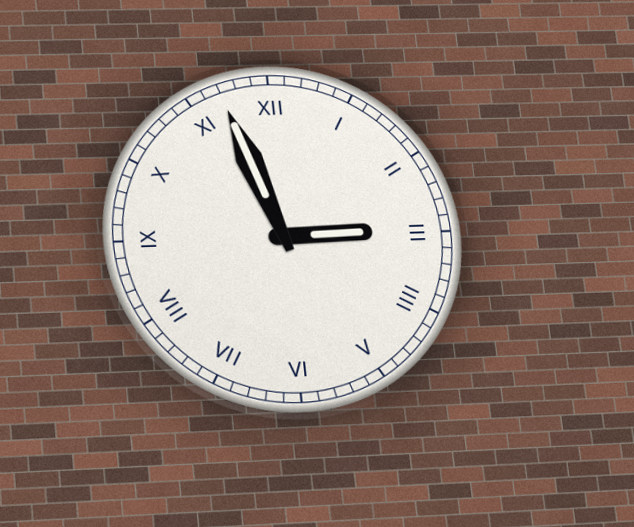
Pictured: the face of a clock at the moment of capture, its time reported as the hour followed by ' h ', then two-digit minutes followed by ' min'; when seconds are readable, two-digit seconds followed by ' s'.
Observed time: 2 h 57 min
